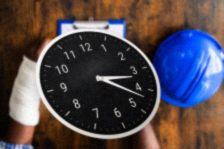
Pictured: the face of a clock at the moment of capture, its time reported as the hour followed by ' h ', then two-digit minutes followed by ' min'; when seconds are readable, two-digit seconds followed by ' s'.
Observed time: 3 h 22 min
